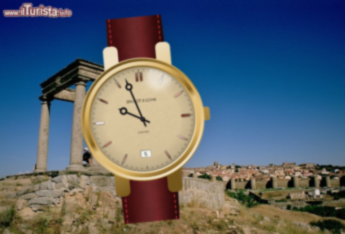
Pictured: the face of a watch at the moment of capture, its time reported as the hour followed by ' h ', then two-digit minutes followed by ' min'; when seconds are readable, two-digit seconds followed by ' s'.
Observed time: 9 h 57 min
